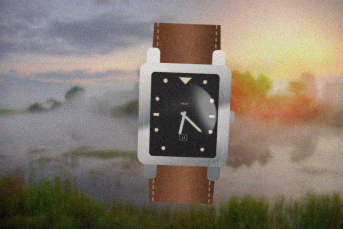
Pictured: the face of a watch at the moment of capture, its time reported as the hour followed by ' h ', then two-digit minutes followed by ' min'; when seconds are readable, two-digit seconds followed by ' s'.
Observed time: 6 h 22 min
